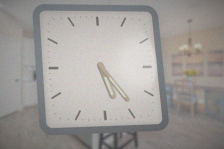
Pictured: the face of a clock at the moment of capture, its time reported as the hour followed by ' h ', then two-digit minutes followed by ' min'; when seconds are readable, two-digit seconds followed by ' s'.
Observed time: 5 h 24 min
